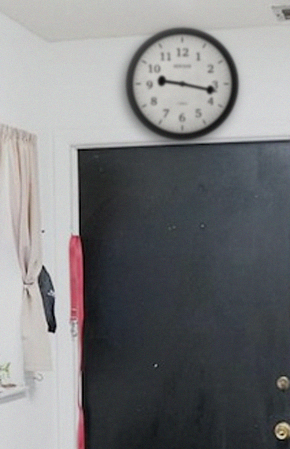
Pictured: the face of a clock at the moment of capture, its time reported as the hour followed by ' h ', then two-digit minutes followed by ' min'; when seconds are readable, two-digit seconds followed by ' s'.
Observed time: 9 h 17 min
